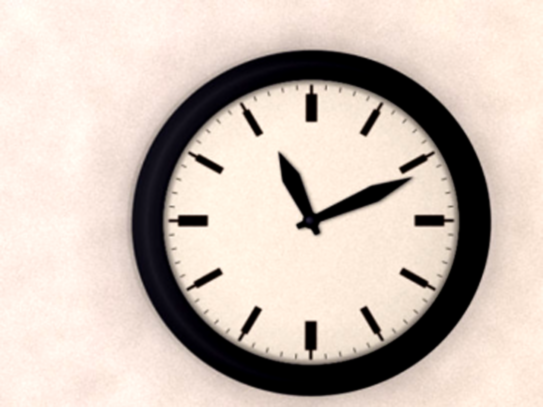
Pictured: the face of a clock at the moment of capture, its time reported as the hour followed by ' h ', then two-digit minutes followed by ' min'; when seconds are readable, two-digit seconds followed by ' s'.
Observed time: 11 h 11 min
